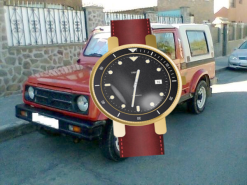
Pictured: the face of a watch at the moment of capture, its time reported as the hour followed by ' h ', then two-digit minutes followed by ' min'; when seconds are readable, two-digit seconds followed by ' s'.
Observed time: 12 h 32 min
